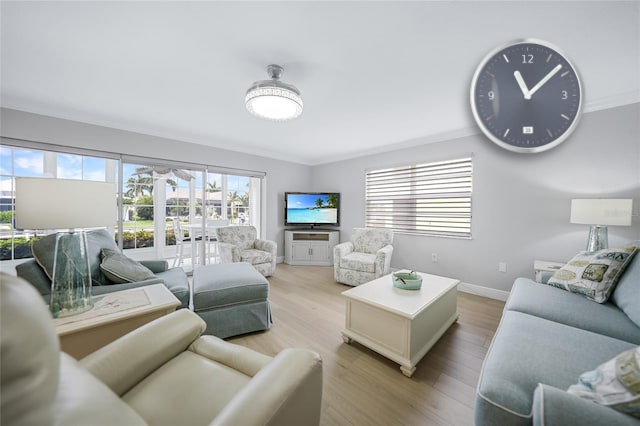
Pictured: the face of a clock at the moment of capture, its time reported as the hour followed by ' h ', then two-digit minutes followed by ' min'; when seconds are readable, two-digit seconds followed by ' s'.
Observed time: 11 h 08 min
